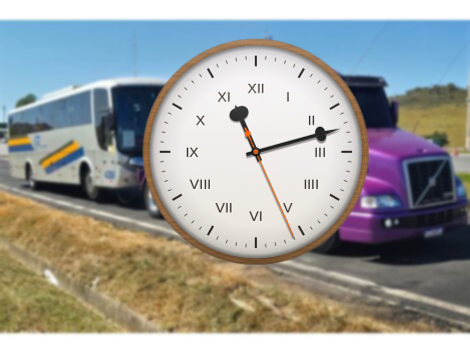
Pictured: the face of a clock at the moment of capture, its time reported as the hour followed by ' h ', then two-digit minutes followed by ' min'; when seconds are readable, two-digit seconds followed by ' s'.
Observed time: 11 h 12 min 26 s
